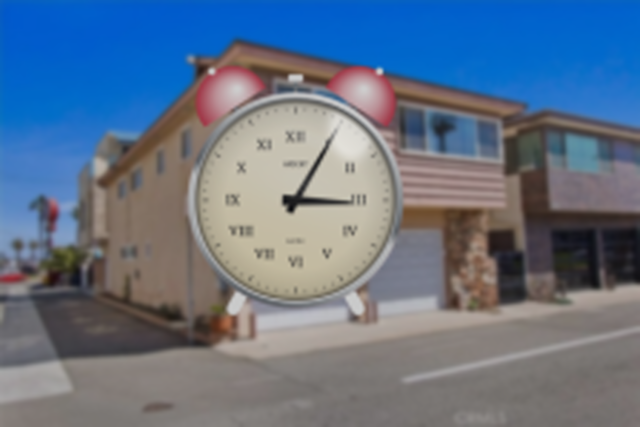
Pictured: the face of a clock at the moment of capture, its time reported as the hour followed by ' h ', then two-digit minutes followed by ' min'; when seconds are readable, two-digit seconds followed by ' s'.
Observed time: 3 h 05 min
